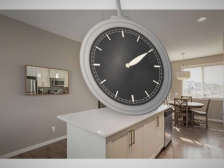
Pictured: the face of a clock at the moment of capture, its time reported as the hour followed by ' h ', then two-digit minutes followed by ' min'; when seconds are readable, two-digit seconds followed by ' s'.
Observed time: 2 h 10 min
